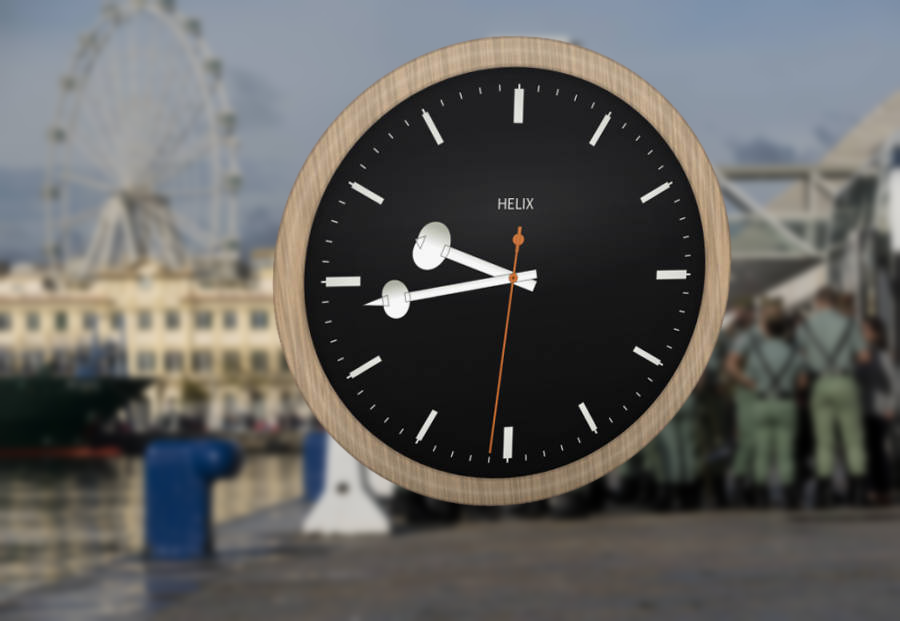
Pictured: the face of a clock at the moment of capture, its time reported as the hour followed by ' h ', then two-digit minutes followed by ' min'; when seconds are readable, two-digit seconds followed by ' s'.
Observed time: 9 h 43 min 31 s
